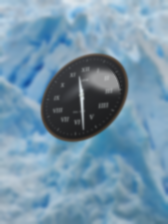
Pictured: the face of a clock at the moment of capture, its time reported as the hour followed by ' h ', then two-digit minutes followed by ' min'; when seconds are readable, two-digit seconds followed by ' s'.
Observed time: 11 h 28 min
